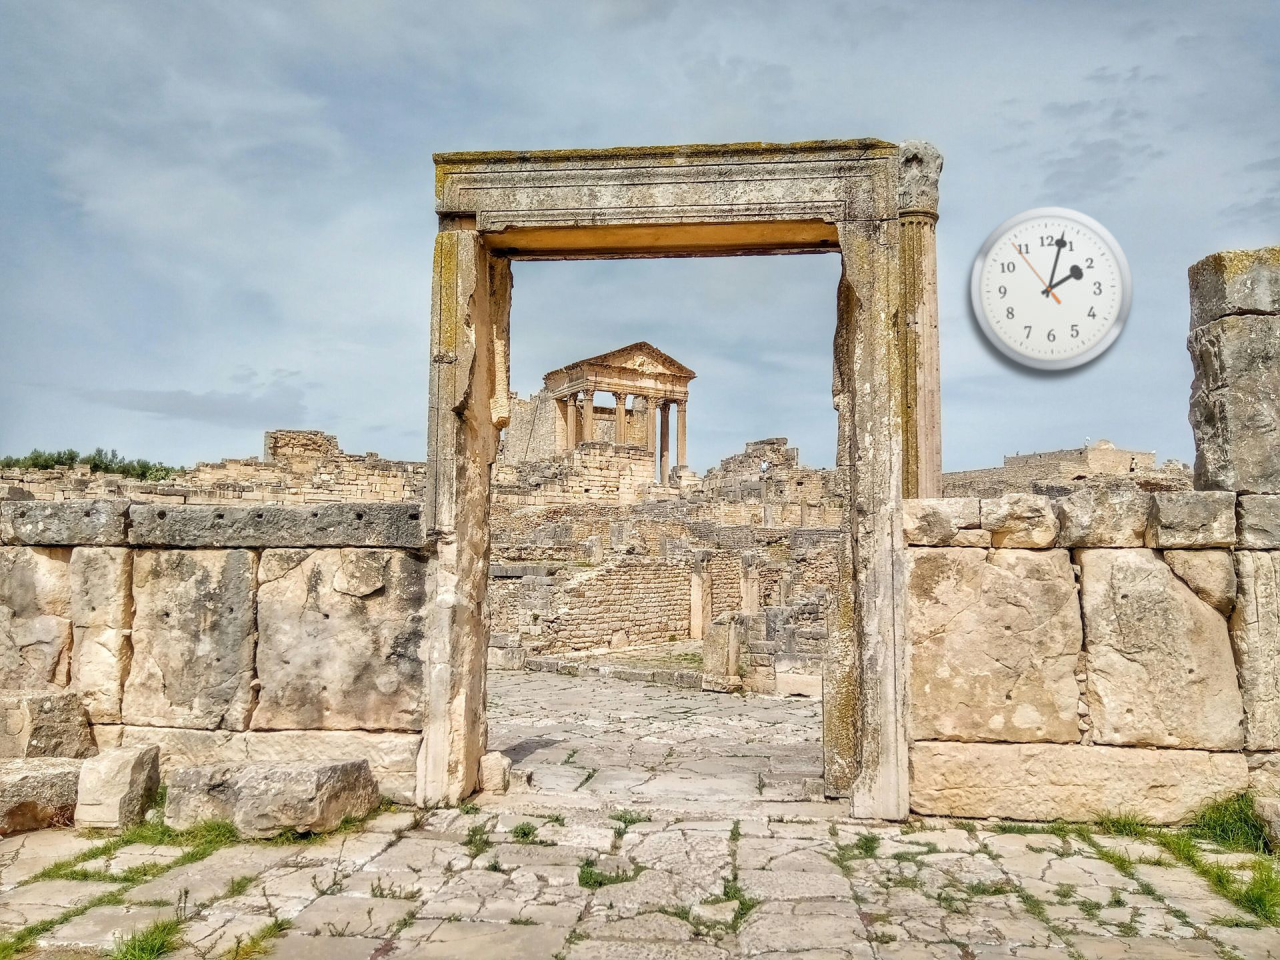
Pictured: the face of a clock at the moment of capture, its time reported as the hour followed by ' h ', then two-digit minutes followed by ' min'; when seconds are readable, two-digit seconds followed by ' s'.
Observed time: 2 h 02 min 54 s
